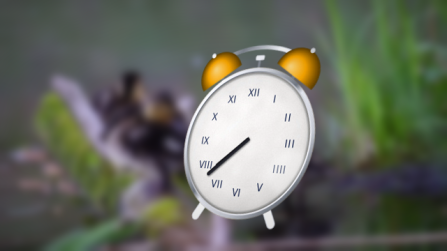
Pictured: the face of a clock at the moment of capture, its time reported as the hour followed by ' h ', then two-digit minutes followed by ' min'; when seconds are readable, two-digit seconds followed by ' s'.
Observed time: 7 h 38 min
